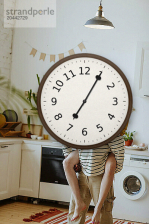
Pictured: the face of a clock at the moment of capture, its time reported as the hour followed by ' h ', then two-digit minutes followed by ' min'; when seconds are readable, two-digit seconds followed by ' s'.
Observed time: 7 h 05 min
